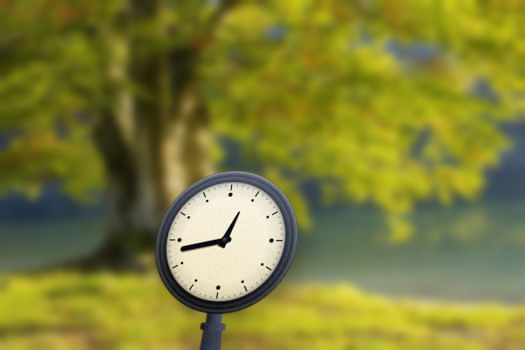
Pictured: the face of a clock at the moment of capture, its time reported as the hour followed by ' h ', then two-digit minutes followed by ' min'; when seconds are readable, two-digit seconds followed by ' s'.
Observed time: 12 h 43 min
